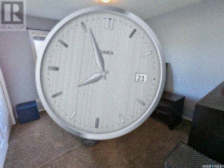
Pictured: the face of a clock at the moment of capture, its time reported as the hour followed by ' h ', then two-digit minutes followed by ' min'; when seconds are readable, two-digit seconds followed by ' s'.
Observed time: 7 h 56 min
